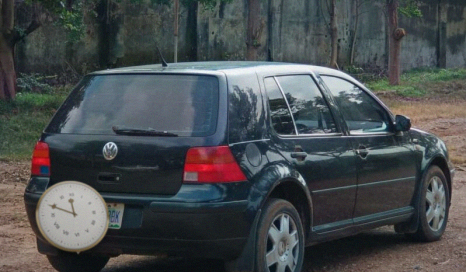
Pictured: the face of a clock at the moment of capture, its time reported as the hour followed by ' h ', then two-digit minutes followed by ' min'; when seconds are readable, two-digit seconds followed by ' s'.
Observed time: 11 h 49 min
